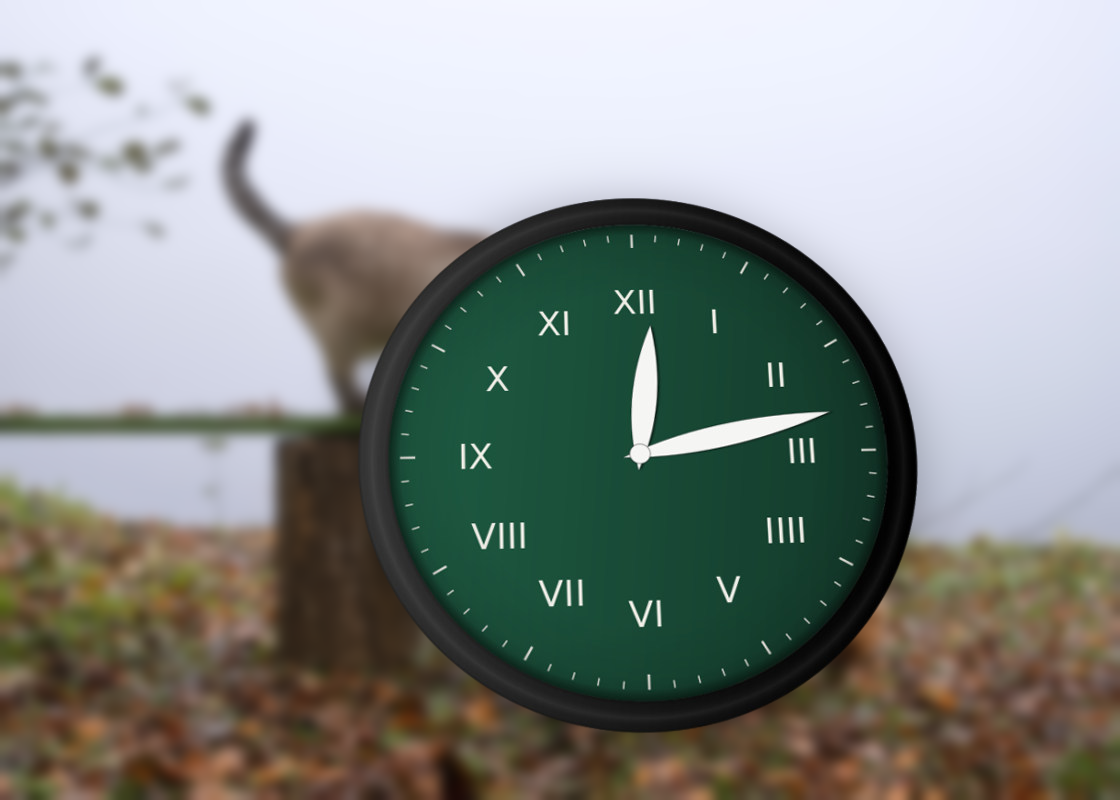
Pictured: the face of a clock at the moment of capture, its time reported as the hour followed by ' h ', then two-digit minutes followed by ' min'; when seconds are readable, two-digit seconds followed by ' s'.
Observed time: 12 h 13 min
